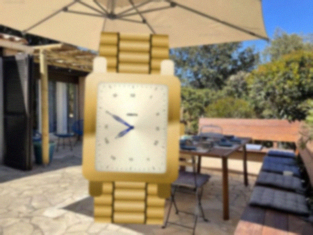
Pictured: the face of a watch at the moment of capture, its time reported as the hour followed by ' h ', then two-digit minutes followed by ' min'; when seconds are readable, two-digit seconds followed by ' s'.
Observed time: 7 h 50 min
